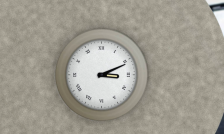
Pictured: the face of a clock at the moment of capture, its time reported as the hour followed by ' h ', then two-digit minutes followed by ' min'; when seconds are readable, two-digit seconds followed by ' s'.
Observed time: 3 h 11 min
